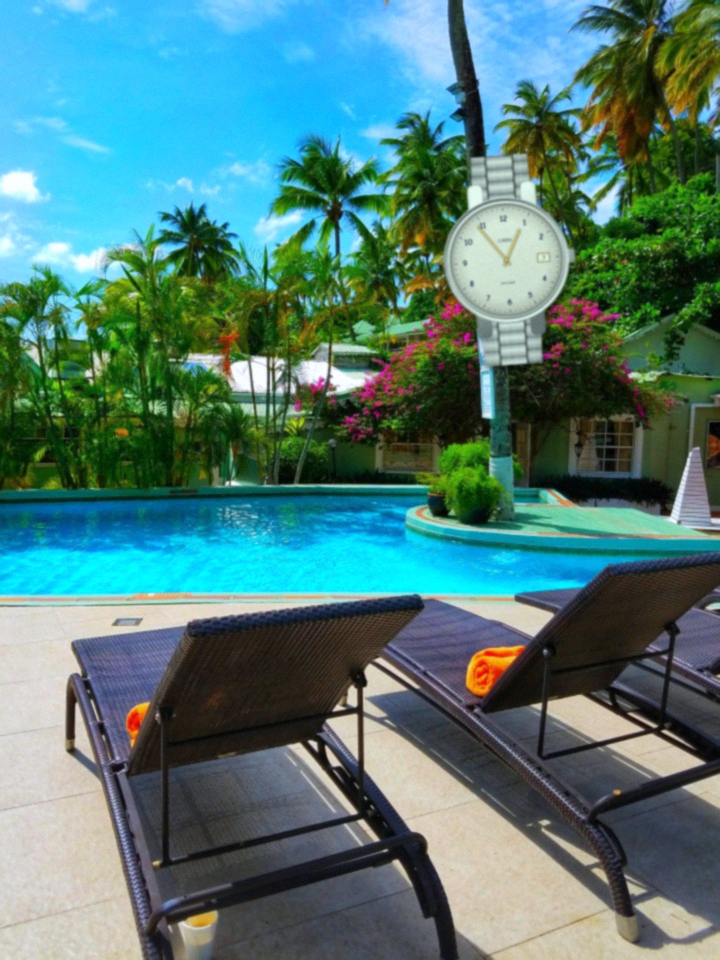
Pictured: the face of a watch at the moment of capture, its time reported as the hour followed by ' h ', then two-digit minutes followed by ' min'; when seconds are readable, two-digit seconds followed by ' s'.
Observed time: 12 h 54 min
